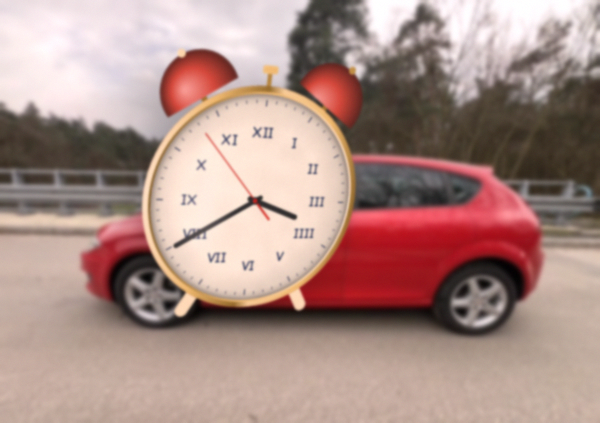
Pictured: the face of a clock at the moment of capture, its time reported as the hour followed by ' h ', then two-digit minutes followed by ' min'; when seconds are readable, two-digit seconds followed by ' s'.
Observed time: 3 h 39 min 53 s
